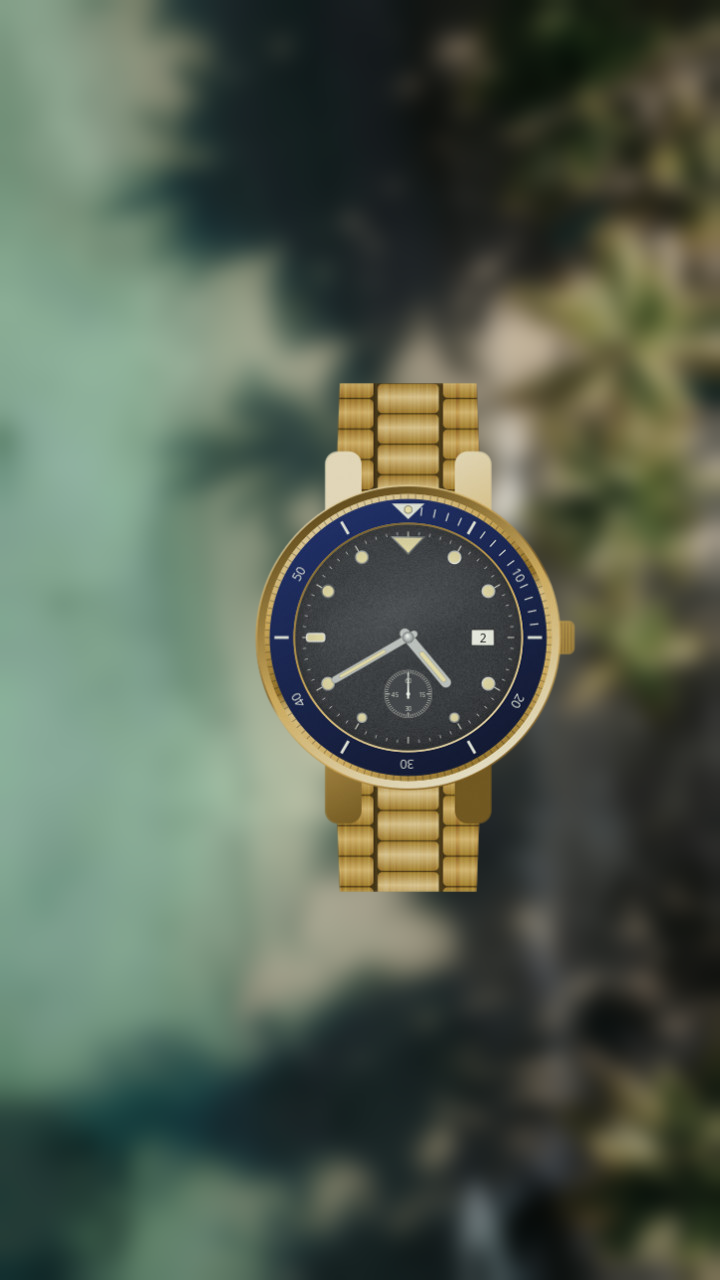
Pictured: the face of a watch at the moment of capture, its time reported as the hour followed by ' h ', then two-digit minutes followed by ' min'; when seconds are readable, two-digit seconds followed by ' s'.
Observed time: 4 h 40 min
